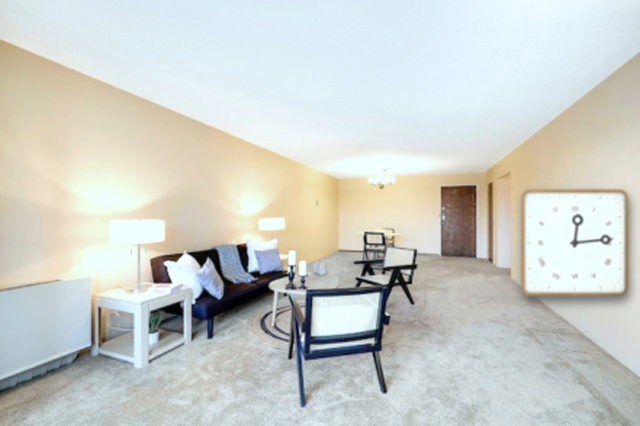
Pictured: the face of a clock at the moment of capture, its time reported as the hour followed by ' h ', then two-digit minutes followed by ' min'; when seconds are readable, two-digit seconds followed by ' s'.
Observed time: 12 h 14 min
